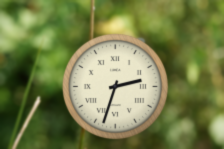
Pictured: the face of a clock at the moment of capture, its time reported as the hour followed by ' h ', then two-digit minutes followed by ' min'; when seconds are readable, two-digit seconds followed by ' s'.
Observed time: 2 h 33 min
